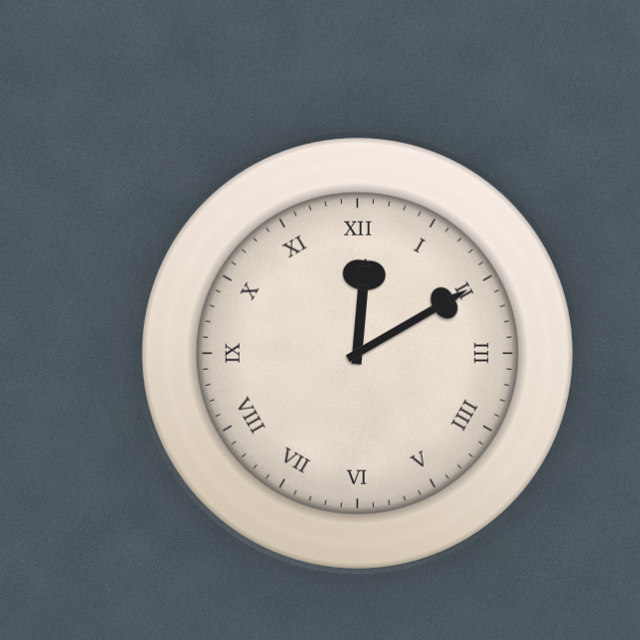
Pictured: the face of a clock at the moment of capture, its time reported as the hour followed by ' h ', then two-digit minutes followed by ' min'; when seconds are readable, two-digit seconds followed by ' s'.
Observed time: 12 h 10 min
